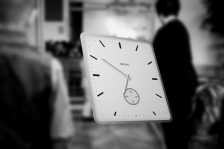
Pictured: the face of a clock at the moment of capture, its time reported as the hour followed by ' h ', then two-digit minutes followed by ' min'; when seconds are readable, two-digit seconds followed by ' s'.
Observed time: 6 h 51 min
